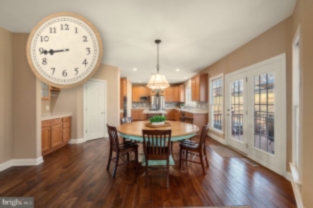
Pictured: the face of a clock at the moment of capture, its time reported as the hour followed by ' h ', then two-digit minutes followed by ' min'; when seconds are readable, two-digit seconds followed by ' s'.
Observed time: 8 h 44 min
